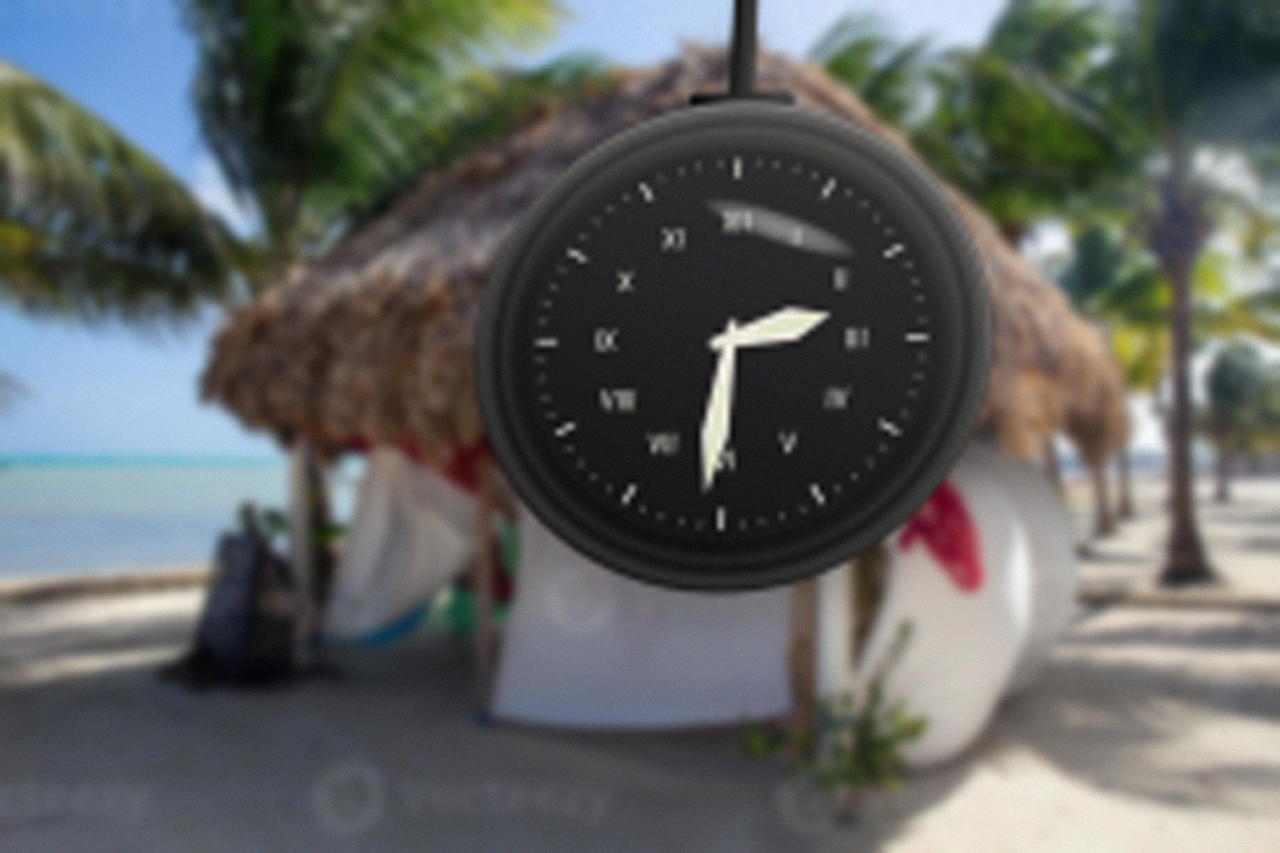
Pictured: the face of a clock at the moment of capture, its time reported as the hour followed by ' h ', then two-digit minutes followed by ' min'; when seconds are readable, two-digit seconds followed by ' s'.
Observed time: 2 h 31 min
